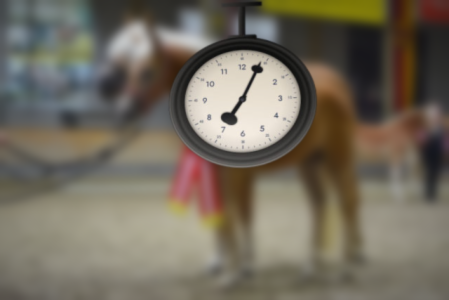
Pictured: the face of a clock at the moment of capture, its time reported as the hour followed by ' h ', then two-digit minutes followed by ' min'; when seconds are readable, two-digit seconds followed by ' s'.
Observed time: 7 h 04 min
